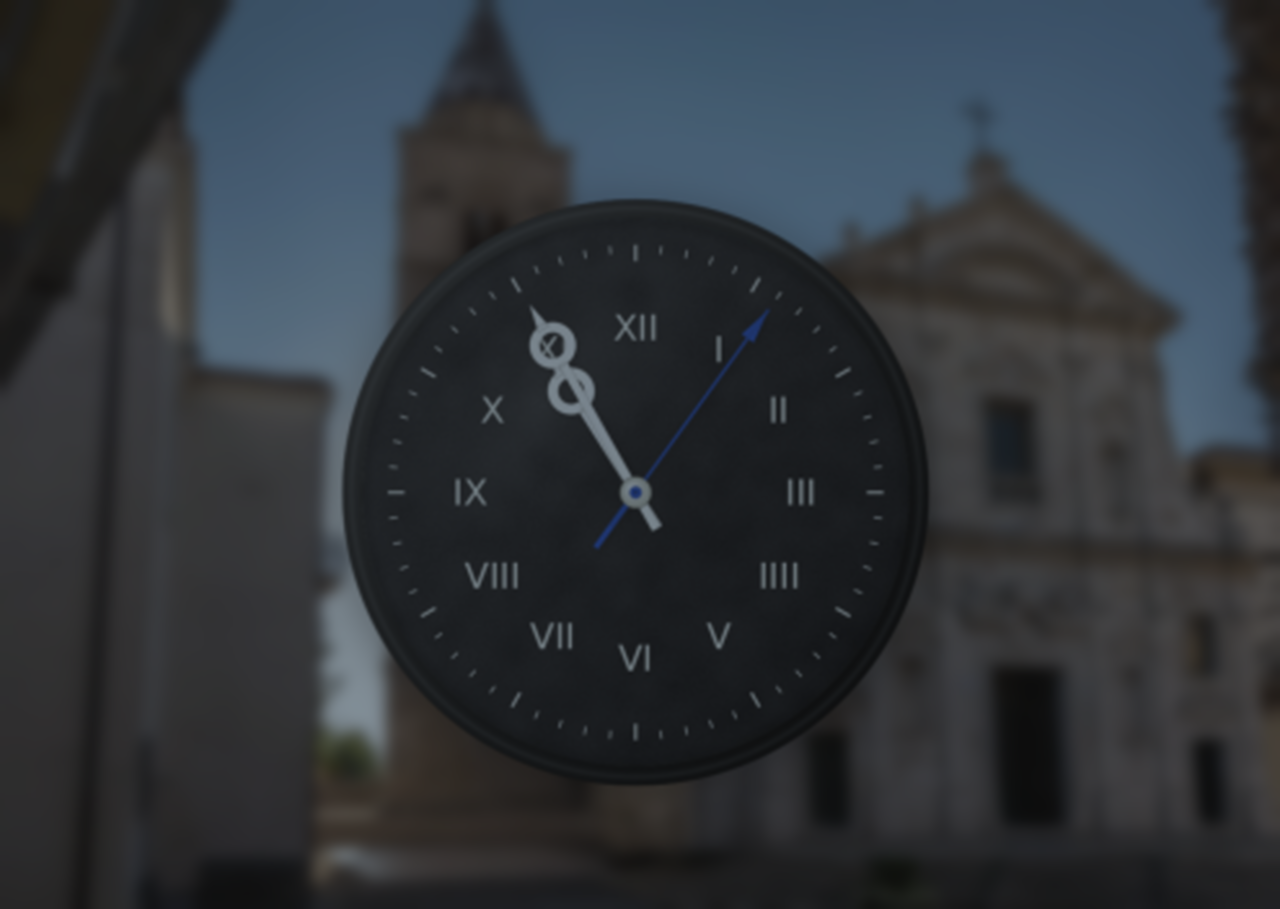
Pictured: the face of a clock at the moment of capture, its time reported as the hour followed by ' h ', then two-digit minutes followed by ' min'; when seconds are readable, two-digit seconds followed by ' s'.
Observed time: 10 h 55 min 06 s
